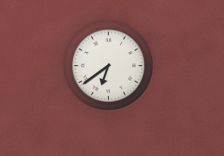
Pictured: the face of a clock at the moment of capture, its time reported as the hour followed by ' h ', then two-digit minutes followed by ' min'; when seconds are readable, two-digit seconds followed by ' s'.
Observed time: 6 h 39 min
